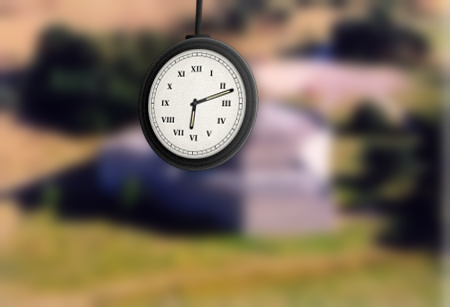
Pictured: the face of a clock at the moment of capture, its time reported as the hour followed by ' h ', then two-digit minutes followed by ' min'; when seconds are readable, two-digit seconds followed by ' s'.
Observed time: 6 h 12 min
